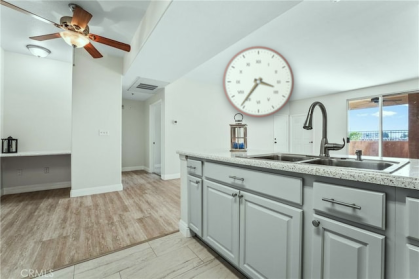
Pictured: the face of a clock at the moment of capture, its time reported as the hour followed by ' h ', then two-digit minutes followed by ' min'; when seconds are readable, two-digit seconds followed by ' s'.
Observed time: 3 h 36 min
